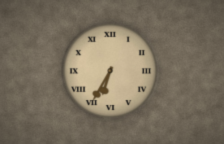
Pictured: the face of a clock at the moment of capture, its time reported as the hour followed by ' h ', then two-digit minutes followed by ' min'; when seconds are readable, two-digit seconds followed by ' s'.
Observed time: 6 h 35 min
